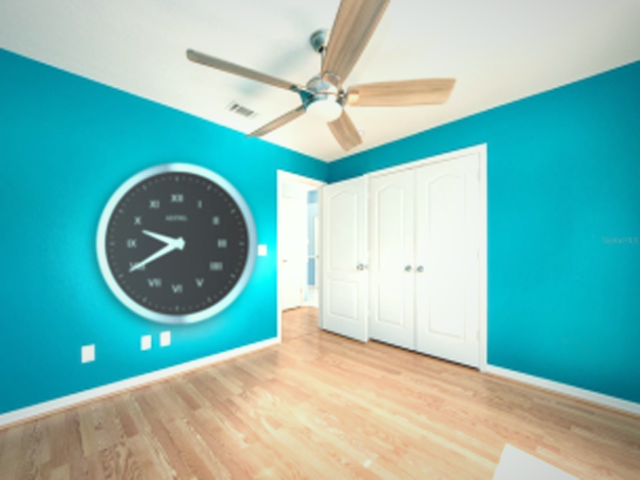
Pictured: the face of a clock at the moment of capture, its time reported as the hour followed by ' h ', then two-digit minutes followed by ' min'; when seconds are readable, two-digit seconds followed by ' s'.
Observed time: 9 h 40 min
